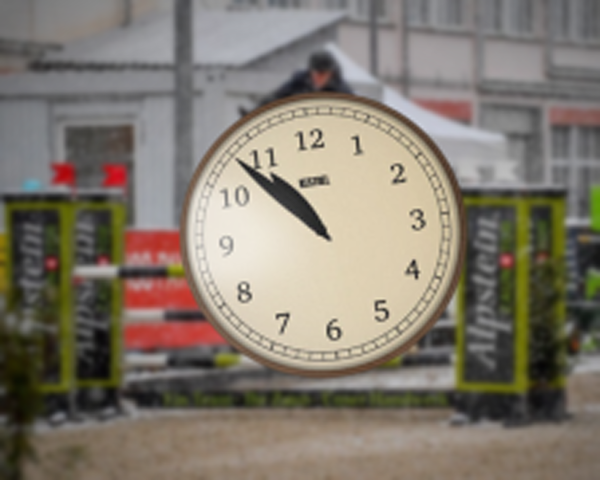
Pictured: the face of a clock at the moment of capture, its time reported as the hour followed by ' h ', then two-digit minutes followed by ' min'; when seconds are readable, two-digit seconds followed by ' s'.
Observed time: 10 h 53 min
